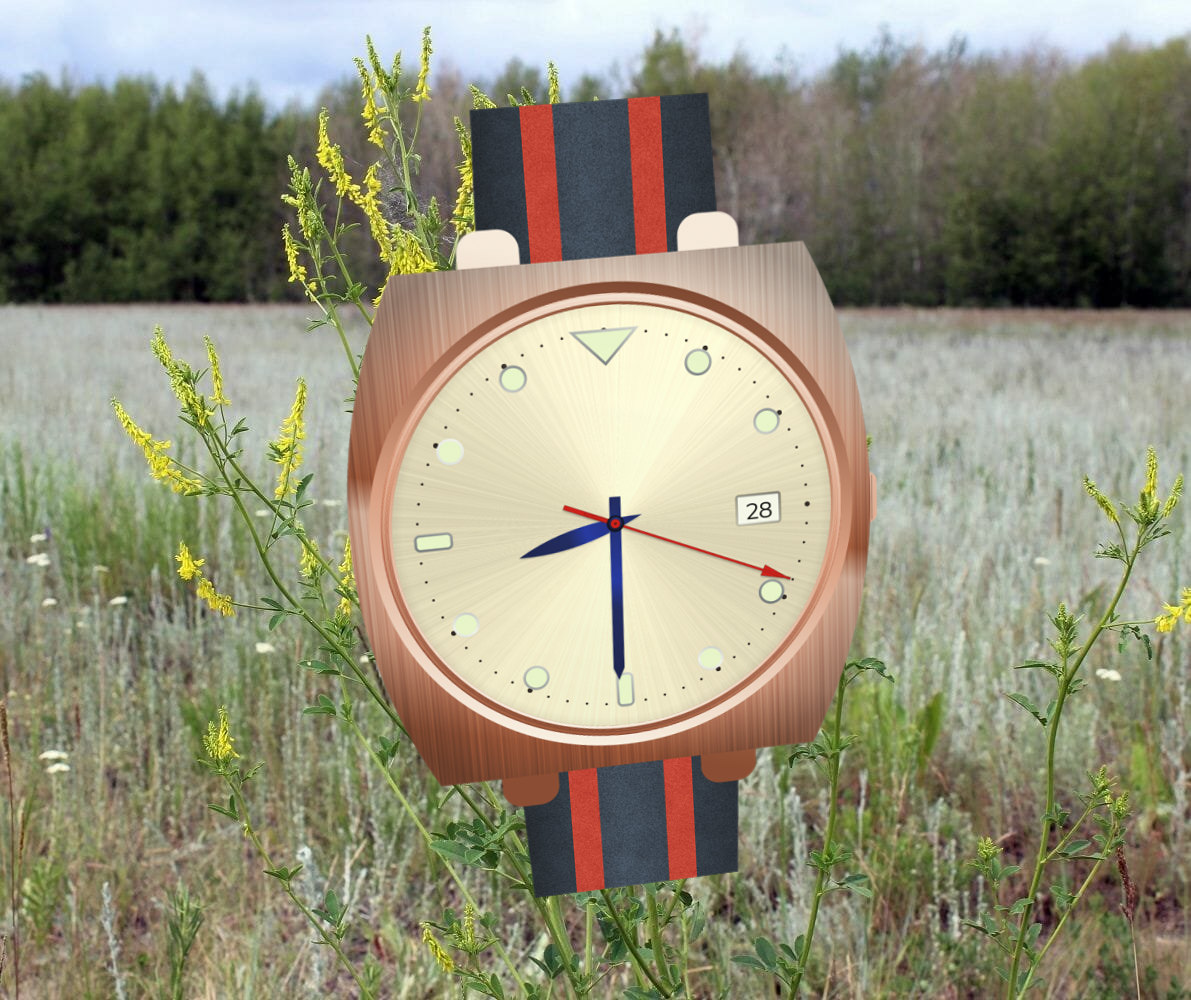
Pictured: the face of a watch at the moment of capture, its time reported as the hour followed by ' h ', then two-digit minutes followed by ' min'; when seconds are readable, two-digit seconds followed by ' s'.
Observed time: 8 h 30 min 19 s
